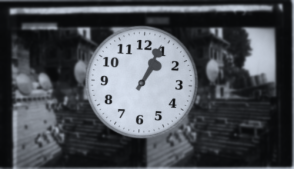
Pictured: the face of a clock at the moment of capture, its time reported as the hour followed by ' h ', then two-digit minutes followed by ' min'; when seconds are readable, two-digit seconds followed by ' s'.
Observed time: 1 h 04 min
